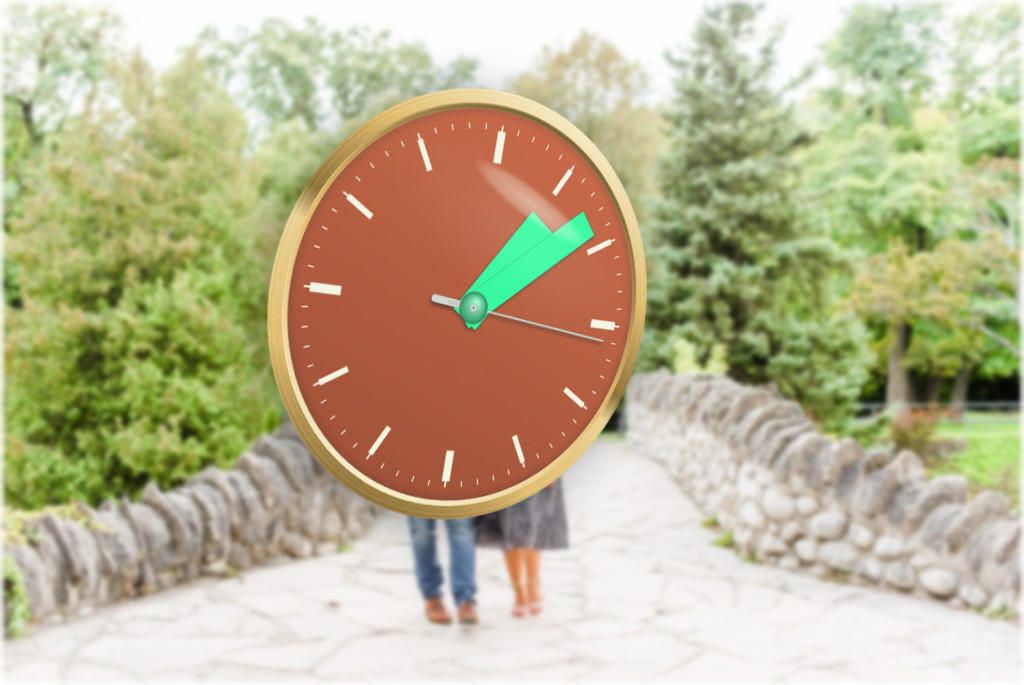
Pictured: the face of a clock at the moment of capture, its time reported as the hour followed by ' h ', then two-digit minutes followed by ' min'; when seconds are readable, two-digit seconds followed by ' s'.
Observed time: 1 h 08 min 16 s
